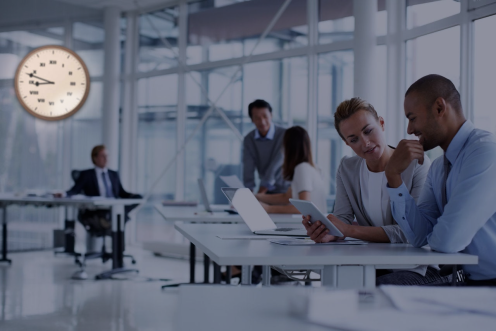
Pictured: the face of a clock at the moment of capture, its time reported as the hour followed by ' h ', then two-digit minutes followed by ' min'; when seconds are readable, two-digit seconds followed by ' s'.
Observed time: 8 h 48 min
